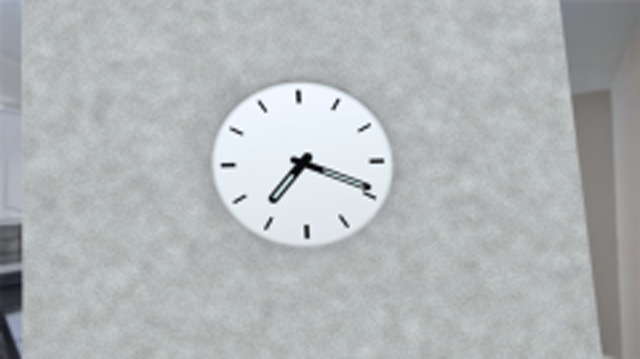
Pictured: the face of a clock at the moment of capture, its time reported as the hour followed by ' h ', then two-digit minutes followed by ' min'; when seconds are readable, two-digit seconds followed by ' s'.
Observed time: 7 h 19 min
